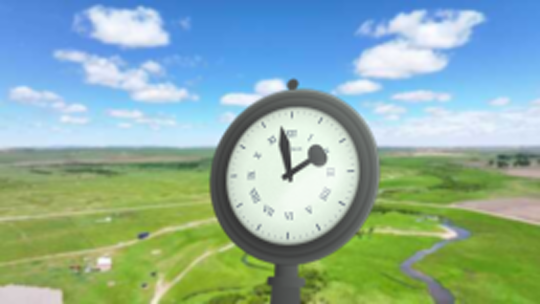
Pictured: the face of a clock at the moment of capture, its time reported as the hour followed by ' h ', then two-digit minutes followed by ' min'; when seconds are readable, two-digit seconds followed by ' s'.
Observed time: 1 h 58 min
